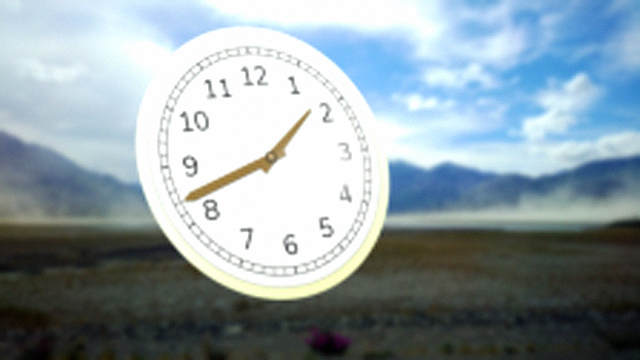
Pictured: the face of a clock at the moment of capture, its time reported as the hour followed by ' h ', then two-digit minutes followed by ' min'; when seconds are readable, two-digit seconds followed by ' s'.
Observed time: 1 h 42 min
